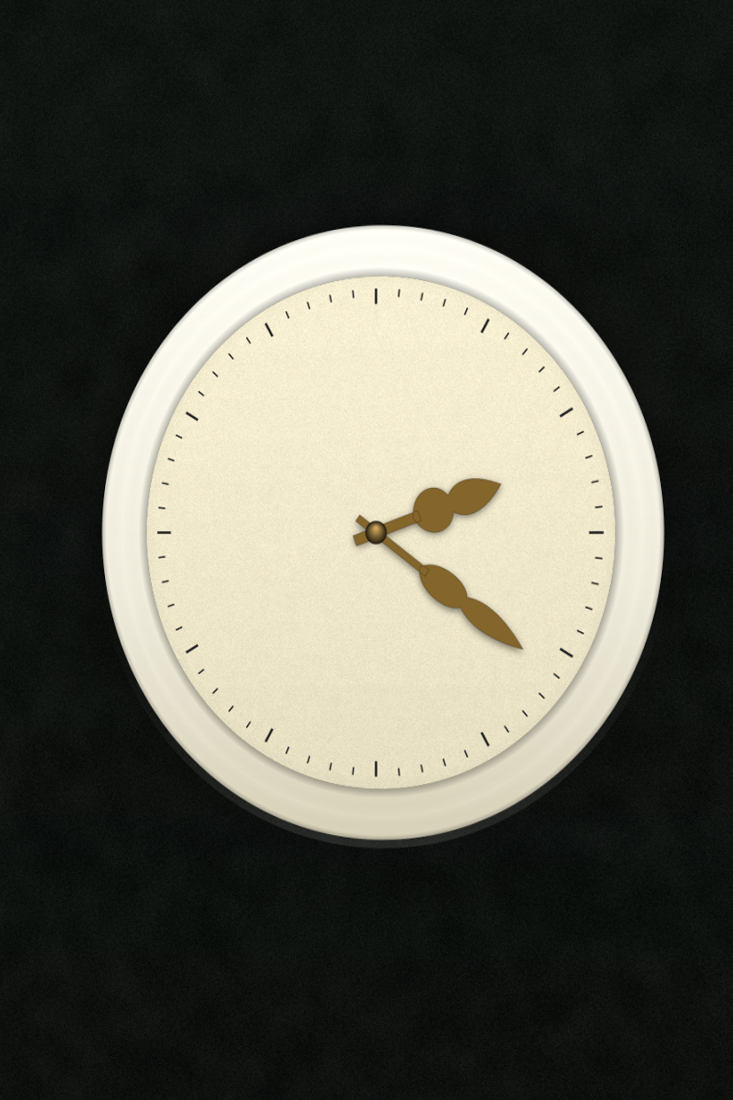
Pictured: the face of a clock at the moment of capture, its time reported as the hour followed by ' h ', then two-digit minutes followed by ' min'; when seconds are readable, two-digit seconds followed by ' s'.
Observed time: 2 h 21 min
